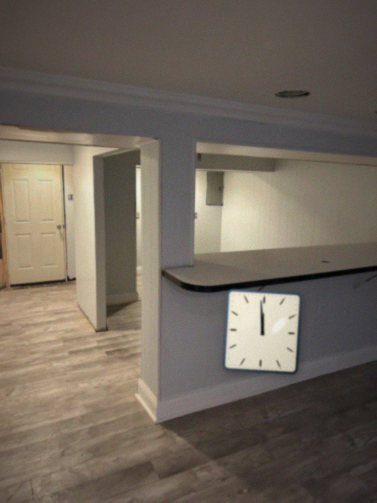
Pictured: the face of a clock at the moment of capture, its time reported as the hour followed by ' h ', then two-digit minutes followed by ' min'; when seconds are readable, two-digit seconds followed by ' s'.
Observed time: 11 h 59 min
